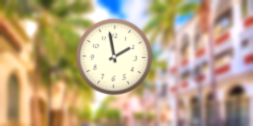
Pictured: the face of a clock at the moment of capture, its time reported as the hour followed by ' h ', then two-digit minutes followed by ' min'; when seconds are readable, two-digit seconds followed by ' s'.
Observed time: 1 h 58 min
